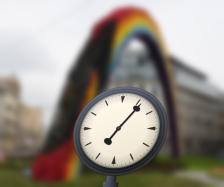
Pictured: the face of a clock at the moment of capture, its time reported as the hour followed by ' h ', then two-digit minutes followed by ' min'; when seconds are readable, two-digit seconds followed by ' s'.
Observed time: 7 h 06 min
